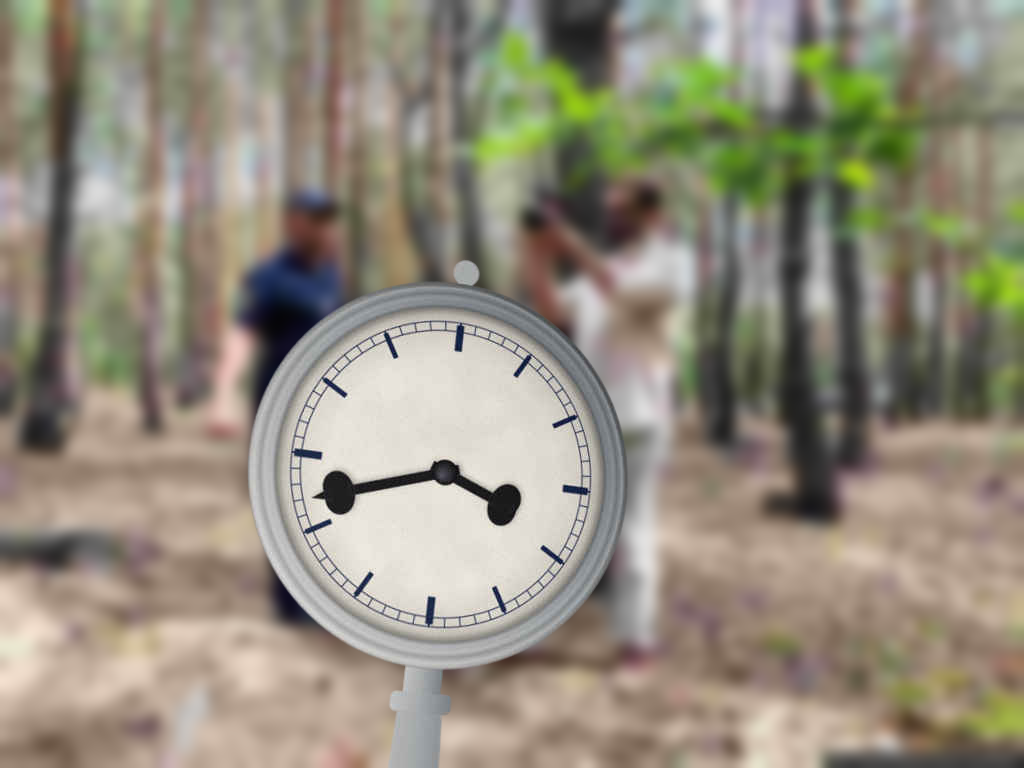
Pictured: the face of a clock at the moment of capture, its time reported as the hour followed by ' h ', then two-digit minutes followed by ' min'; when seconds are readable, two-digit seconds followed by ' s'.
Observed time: 3 h 42 min
